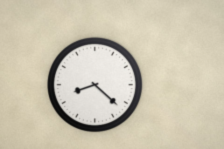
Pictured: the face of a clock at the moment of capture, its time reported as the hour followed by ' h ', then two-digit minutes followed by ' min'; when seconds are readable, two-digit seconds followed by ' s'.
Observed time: 8 h 22 min
